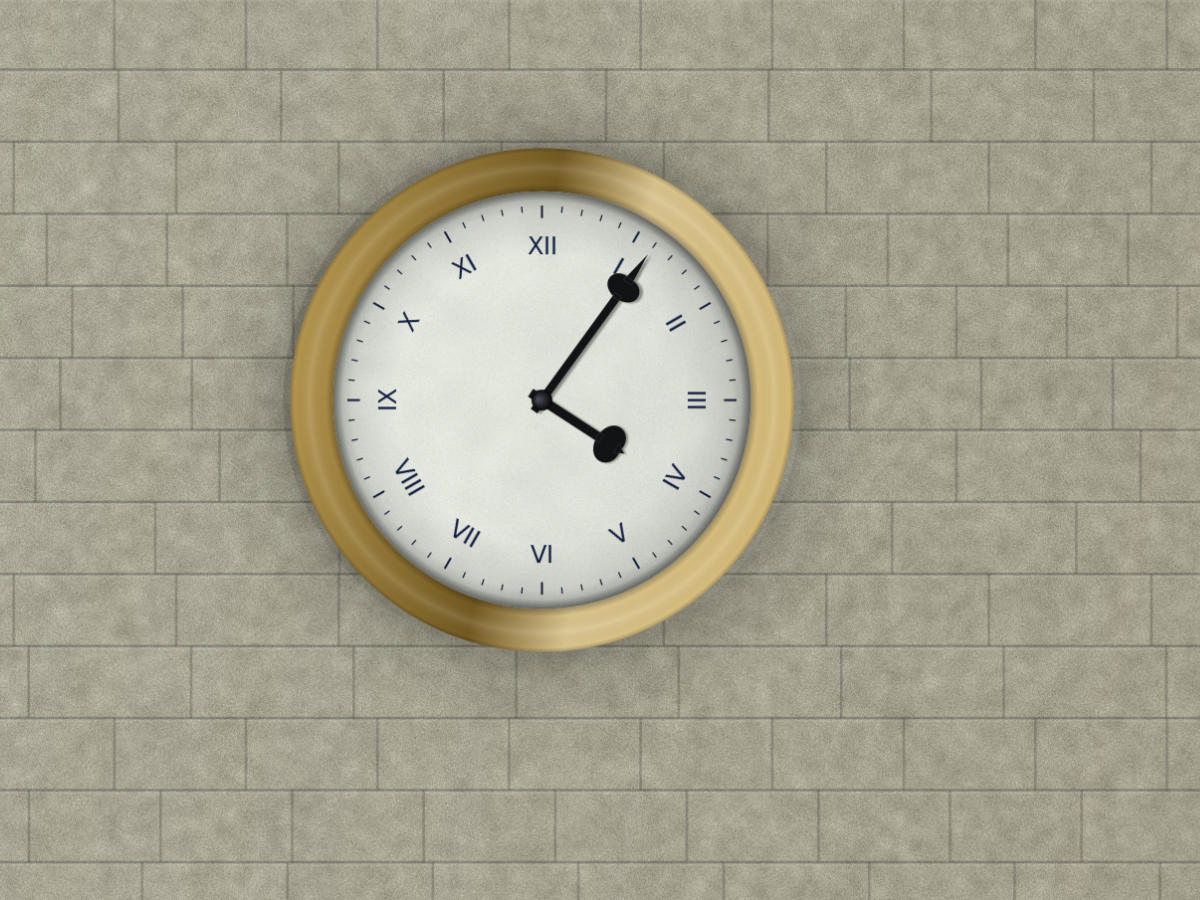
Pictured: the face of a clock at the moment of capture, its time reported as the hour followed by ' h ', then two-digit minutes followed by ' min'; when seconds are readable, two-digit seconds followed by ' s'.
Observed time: 4 h 06 min
